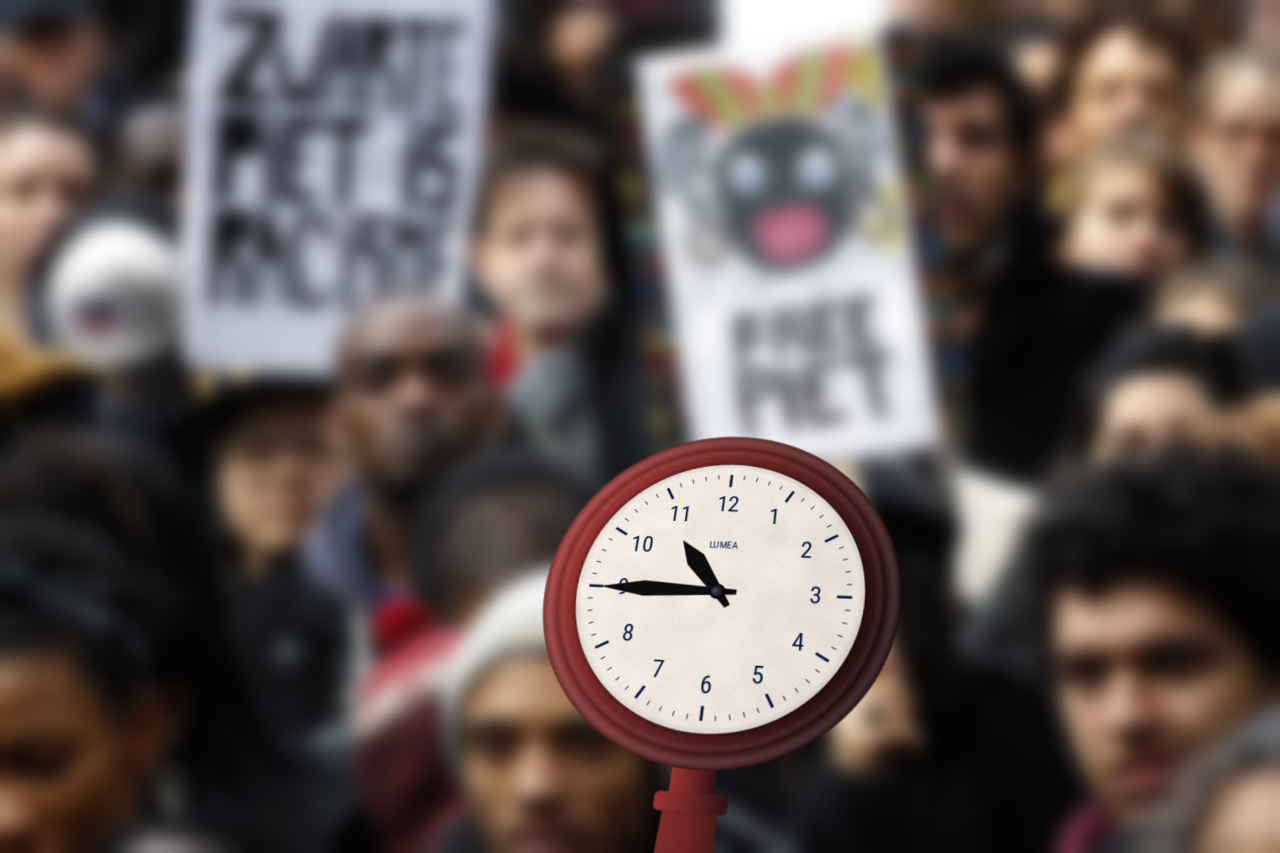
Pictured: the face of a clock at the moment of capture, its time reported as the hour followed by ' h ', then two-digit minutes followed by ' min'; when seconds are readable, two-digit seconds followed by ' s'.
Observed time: 10 h 45 min
